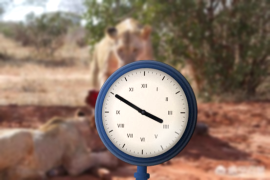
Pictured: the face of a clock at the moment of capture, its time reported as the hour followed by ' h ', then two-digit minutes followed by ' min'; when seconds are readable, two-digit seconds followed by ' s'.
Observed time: 3 h 50 min
